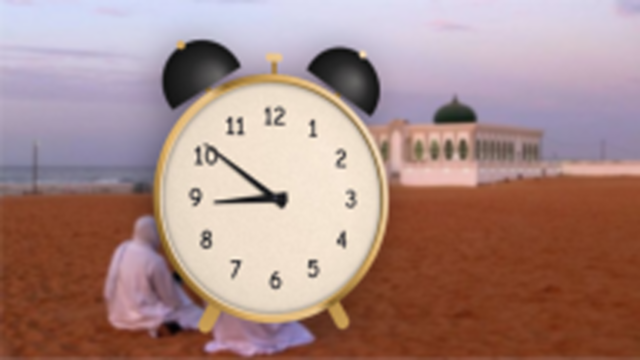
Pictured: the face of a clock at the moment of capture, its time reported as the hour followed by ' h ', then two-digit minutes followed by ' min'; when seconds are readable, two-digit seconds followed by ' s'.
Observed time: 8 h 51 min
